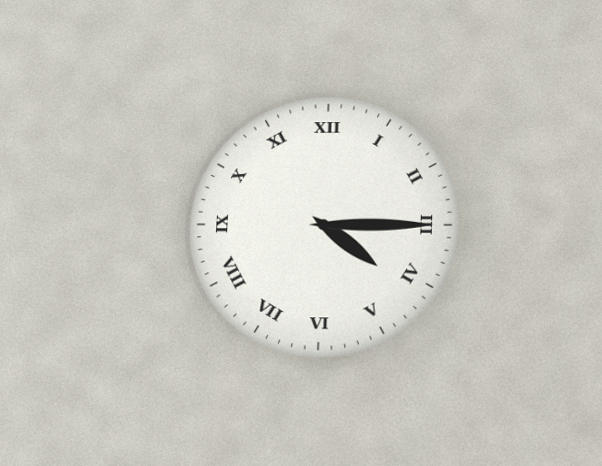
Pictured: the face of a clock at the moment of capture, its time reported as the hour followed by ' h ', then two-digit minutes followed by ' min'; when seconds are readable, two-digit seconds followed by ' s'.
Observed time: 4 h 15 min
